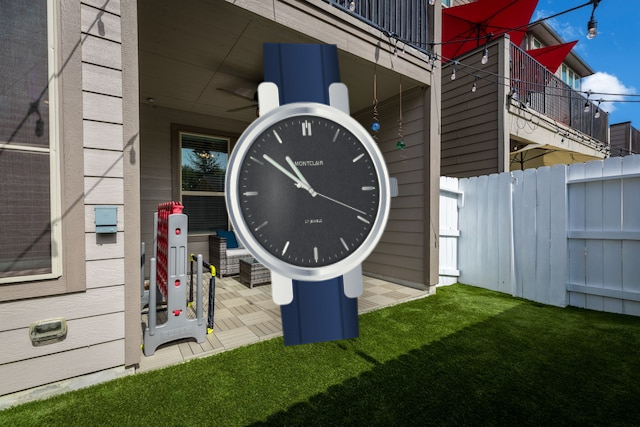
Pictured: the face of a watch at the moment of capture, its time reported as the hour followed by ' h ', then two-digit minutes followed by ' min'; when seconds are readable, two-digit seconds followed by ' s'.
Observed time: 10 h 51 min 19 s
